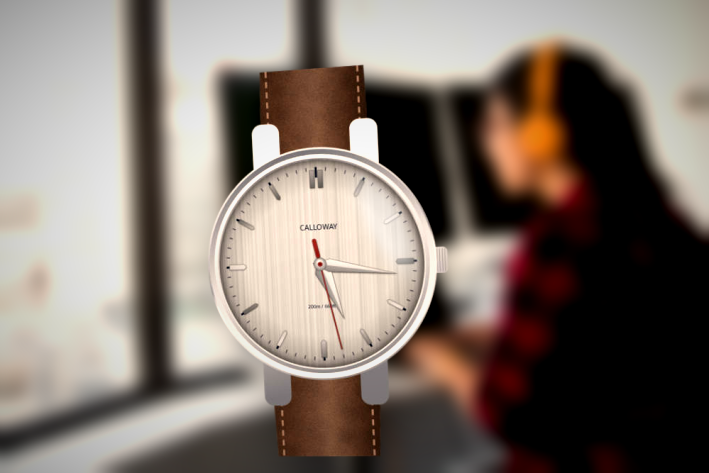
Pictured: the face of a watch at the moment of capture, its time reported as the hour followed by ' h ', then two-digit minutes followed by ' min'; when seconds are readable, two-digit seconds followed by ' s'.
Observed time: 5 h 16 min 28 s
